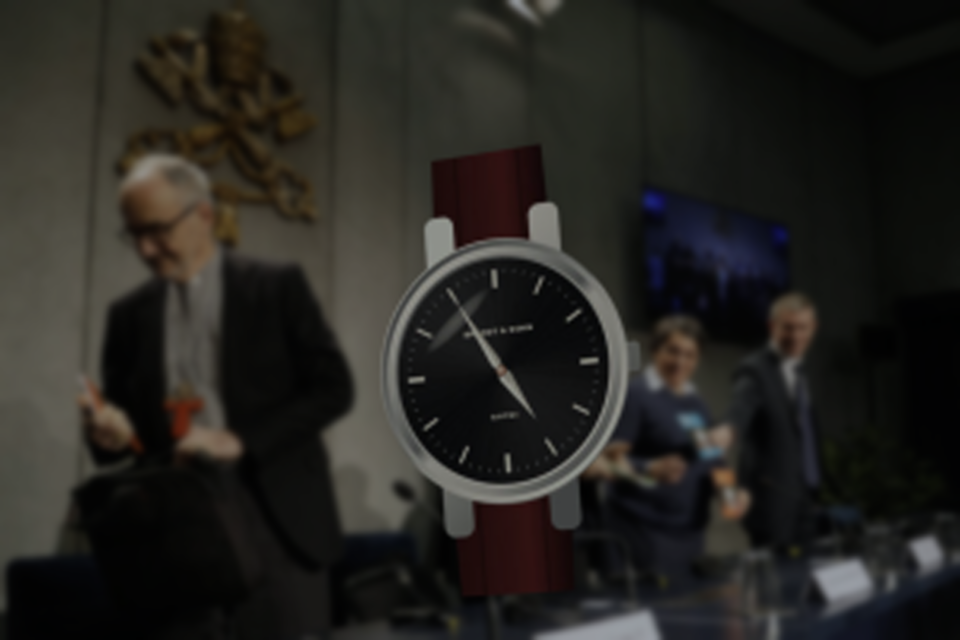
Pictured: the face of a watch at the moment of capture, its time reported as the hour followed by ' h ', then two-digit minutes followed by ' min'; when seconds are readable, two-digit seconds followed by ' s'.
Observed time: 4 h 55 min
